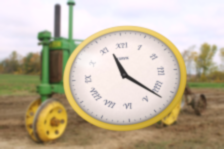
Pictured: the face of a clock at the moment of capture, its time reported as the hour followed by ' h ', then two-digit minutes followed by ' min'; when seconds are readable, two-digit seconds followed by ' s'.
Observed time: 11 h 22 min
